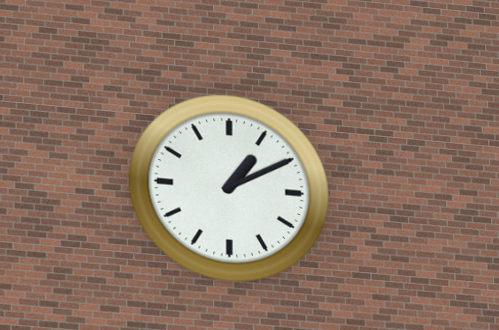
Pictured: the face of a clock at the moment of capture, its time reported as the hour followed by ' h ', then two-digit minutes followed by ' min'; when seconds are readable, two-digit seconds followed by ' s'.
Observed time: 1 h 10 min
